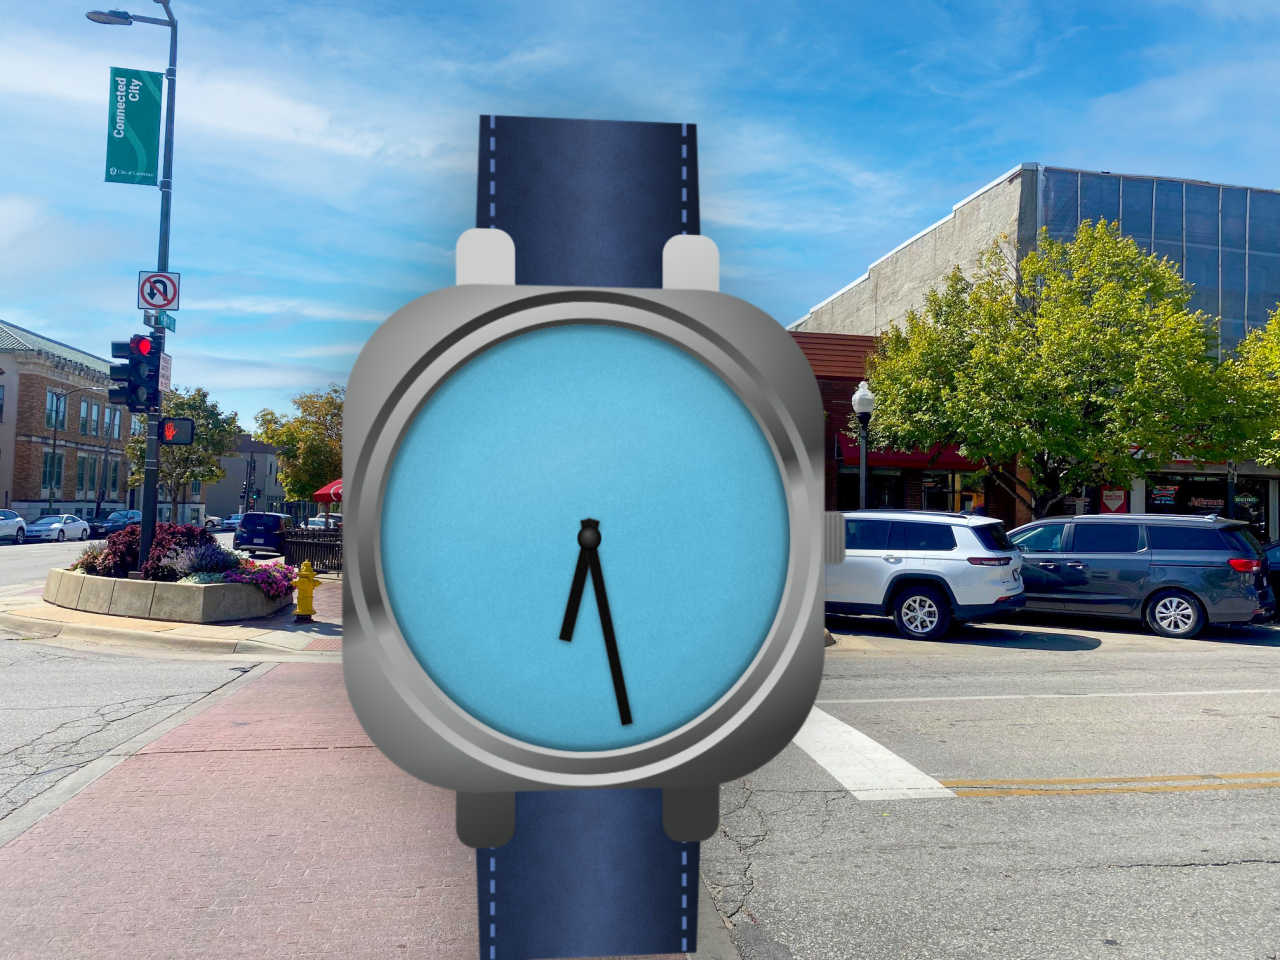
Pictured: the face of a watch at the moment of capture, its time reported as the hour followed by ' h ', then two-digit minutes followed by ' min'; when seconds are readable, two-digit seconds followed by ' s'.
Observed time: 6 h 28 min
